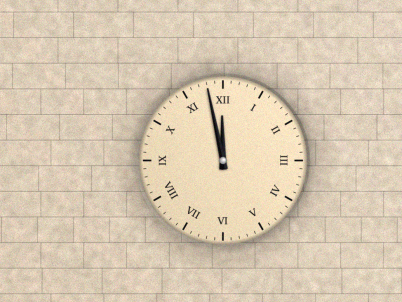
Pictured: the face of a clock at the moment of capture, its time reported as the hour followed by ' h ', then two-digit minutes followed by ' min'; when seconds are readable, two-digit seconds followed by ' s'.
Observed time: 11 h 58 min
